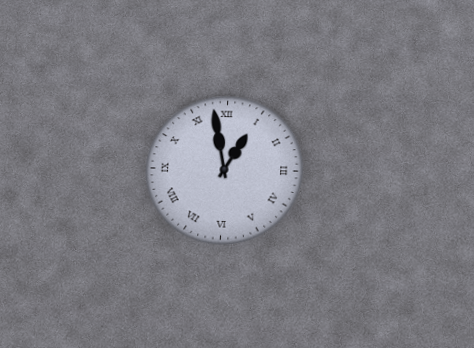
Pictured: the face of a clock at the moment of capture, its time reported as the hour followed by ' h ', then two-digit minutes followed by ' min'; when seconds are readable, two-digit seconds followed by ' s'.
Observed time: 12 h 58 min
